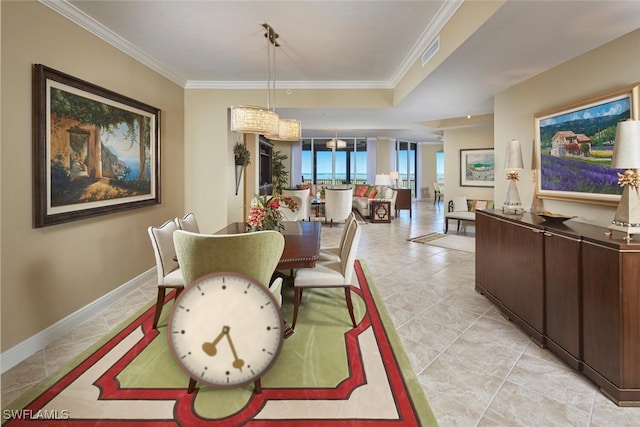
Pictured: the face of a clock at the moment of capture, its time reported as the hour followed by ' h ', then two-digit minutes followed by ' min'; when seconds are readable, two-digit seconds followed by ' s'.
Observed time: 7 h 27 min
